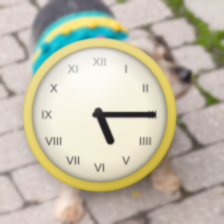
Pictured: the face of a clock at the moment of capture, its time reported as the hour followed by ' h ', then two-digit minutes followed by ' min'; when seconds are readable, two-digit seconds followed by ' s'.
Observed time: 5 h 15 min
